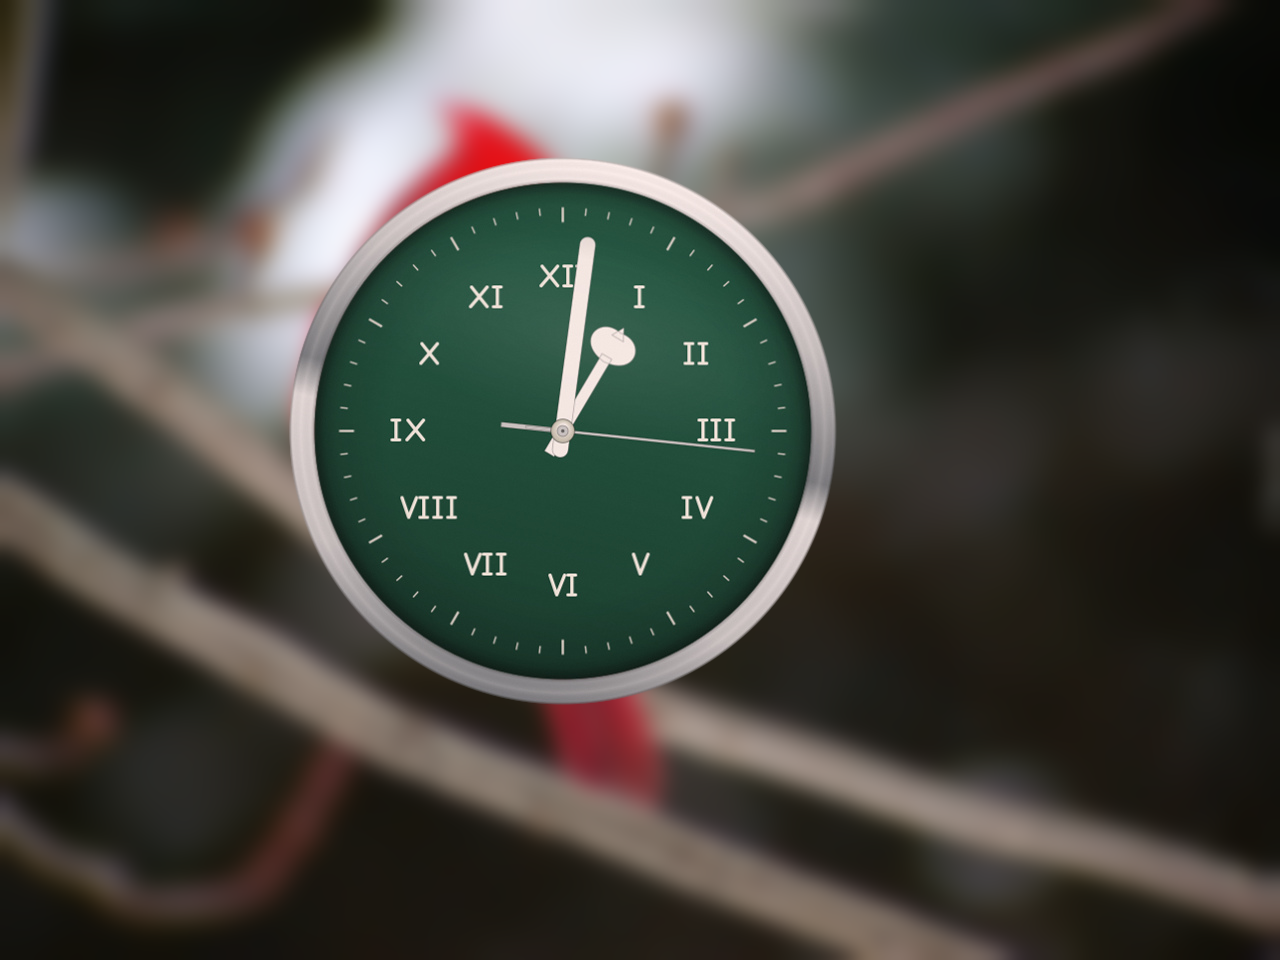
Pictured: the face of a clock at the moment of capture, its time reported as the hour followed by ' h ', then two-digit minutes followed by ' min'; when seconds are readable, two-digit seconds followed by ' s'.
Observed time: 1 h 01 min 16 s
